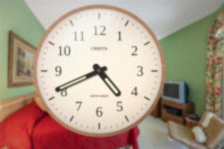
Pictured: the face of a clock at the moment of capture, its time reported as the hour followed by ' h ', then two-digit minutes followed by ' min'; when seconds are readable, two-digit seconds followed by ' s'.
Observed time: 4 h 41 min
